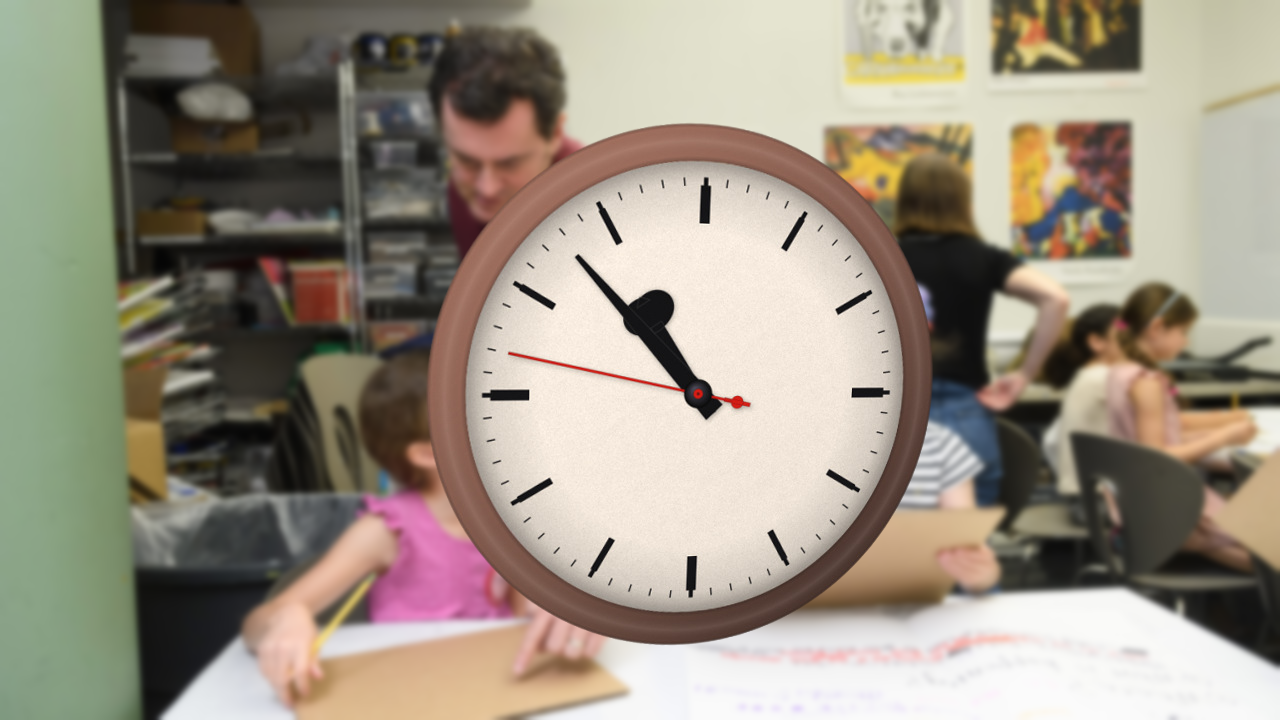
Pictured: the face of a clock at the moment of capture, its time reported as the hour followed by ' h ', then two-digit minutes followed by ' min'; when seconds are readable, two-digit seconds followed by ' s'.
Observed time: 10 h 52 min 47 s
